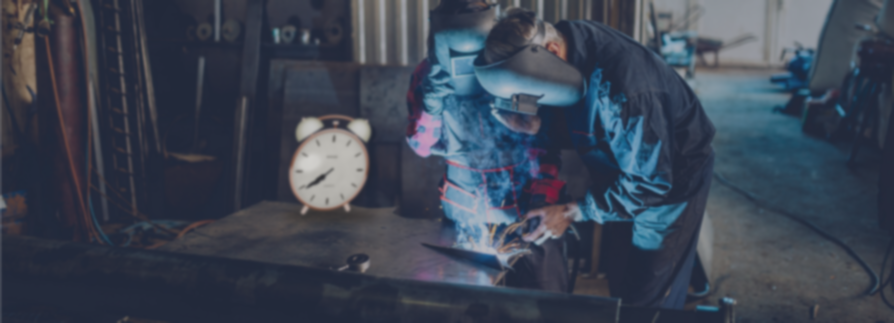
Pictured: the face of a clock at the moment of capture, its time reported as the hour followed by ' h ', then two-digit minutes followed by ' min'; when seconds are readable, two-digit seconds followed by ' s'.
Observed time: 7 h 39 min
